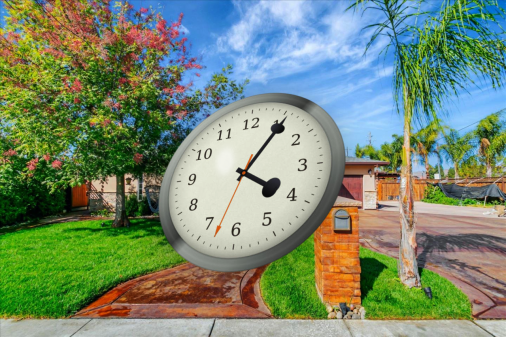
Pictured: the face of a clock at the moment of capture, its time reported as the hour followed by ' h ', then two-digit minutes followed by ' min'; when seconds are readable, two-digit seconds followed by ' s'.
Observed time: 4 h 05 min 33 s
